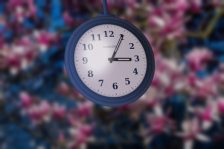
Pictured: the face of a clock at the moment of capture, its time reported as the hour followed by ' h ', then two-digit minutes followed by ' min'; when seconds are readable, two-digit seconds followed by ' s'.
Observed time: 3 h 05 min
